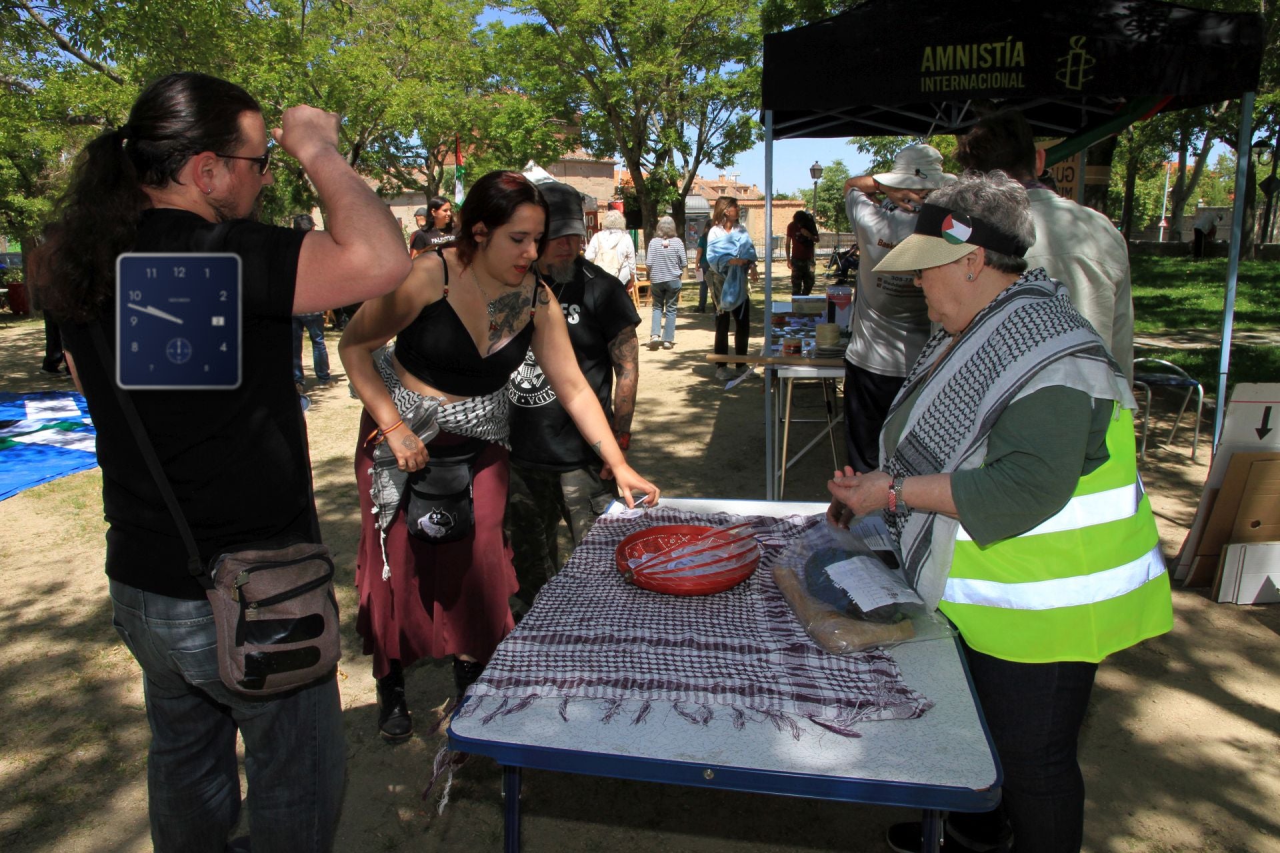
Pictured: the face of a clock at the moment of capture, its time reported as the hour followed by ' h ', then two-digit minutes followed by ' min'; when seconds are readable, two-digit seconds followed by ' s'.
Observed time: 9 h 48 min
